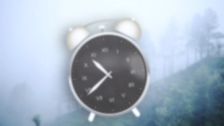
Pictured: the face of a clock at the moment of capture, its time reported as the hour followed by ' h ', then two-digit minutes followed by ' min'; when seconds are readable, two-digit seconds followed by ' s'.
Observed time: 10 h 39 min
